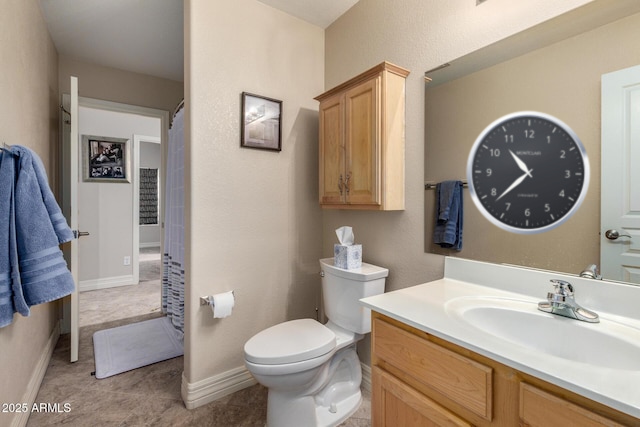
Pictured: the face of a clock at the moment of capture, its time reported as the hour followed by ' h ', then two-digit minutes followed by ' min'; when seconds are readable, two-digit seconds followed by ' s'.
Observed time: 10 h 38 min
